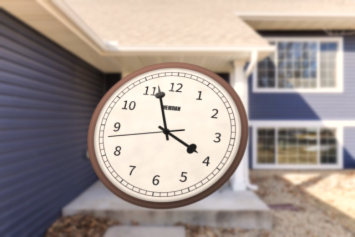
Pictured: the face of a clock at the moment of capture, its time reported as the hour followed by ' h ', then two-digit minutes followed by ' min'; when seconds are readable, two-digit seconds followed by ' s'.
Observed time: 3 h 56 min 43 s
